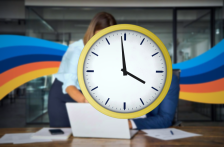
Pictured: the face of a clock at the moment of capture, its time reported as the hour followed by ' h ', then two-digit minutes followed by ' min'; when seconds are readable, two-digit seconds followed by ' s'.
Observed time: 3 h 59 min
